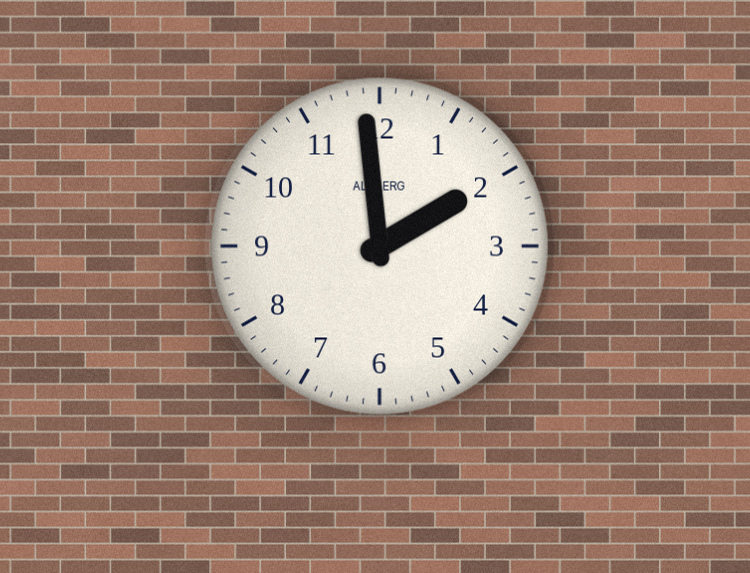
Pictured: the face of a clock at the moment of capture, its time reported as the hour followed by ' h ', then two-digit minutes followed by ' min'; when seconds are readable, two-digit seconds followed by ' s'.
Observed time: 1 h 59 min
